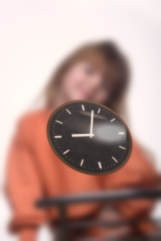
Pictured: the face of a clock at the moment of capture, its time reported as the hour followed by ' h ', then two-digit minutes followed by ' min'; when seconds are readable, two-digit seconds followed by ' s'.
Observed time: 9 h 03 min
